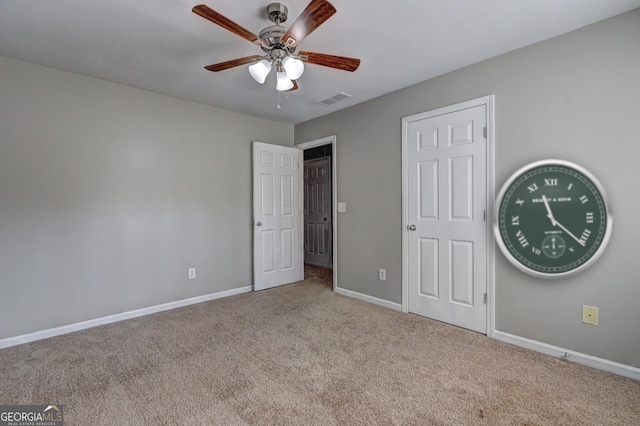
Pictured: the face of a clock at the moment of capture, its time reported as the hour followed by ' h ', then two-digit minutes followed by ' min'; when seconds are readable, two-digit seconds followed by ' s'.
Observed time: 11 h 22 min
